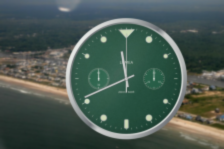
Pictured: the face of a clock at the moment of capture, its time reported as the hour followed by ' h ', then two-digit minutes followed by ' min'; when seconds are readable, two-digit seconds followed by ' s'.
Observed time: 11 h 41 min
